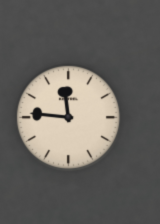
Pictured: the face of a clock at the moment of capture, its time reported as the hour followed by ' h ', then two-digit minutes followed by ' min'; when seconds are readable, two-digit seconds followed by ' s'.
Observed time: 11 h 46 min
